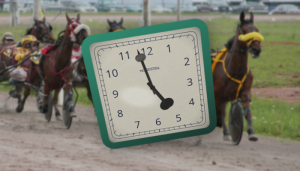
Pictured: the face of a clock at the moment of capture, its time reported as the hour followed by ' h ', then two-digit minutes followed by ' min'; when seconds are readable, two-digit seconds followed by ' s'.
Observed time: 4 h 58 min
